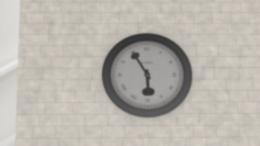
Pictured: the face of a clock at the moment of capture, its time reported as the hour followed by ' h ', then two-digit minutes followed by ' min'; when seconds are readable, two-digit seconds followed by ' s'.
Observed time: 5 h 55 min
